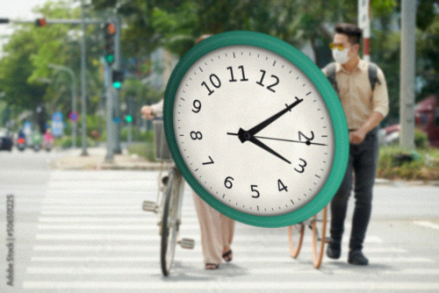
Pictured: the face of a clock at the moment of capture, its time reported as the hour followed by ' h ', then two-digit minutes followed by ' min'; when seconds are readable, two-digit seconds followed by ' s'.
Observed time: 3 h 05 min 11 s
